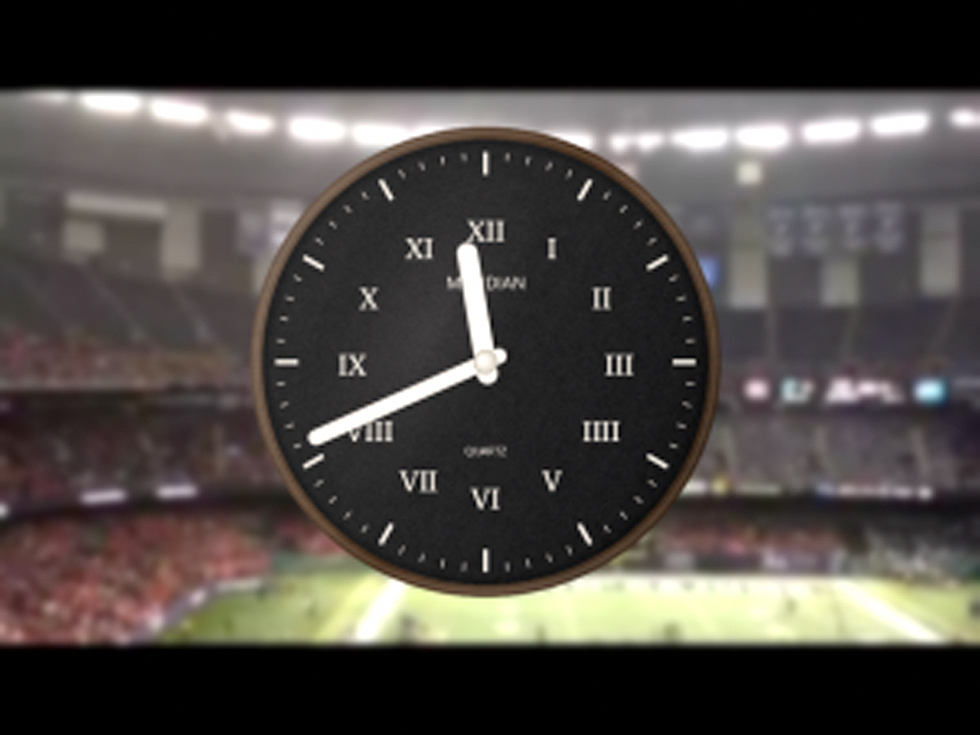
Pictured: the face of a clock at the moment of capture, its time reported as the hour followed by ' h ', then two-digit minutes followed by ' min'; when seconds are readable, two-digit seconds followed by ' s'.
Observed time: 11 h 41 min
